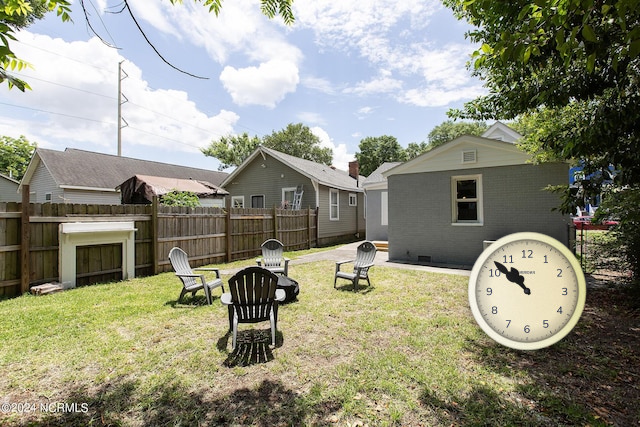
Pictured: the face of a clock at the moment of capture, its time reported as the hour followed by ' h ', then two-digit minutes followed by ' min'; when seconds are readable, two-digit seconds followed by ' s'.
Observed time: 10 h 52 min
